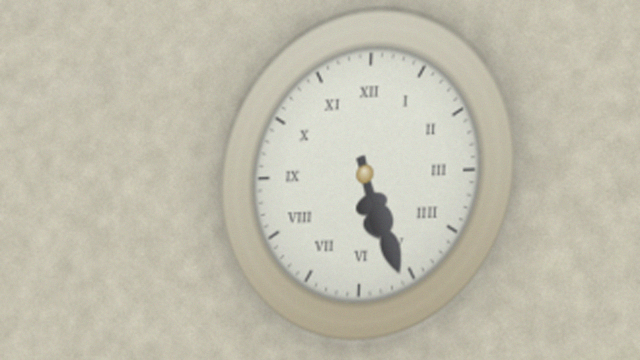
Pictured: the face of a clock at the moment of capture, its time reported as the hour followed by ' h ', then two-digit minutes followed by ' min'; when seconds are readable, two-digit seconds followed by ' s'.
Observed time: 5 h 26 min
